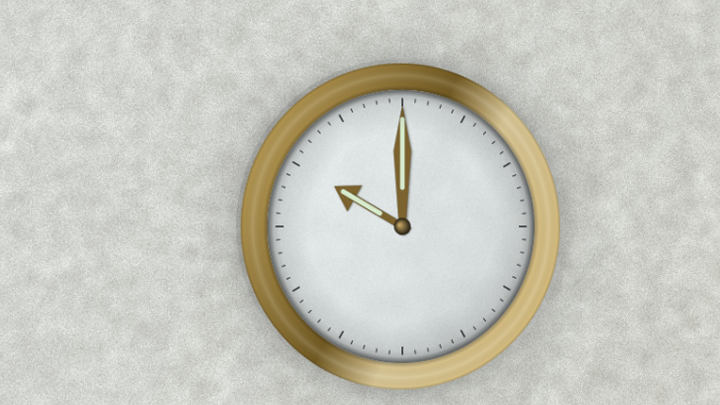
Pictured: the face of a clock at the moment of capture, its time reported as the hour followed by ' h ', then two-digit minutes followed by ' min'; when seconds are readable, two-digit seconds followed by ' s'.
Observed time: 10 h 00 min
